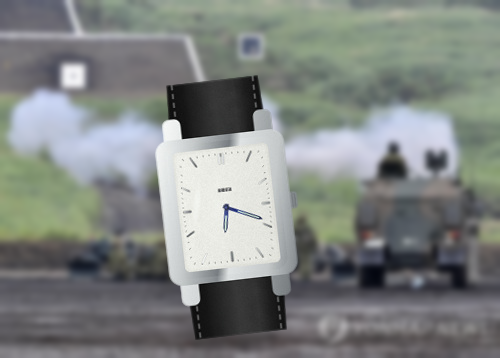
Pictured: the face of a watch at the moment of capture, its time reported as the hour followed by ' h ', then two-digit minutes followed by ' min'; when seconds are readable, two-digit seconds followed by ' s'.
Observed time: 6 h 19 min
